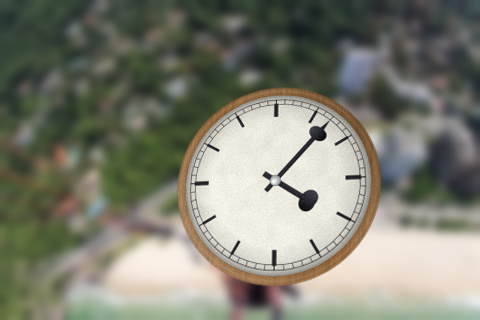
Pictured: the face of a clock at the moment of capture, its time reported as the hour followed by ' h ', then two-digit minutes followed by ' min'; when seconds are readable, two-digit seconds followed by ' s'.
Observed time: 4 h 07 min
